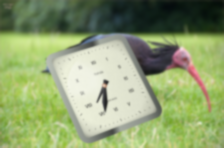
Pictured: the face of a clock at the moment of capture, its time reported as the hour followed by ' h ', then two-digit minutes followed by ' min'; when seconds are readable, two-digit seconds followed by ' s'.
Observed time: 7 h 34 min
